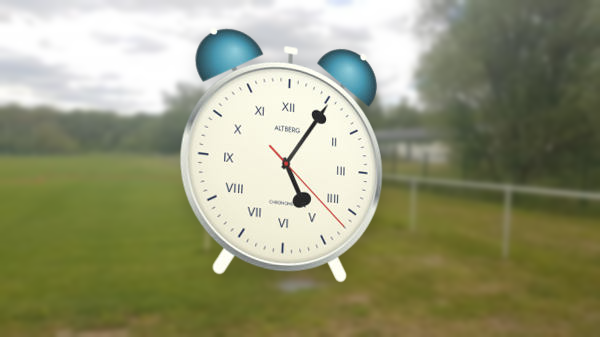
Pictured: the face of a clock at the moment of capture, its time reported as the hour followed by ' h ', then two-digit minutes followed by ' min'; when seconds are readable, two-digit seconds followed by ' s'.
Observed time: 5 h 05 min 22 s
